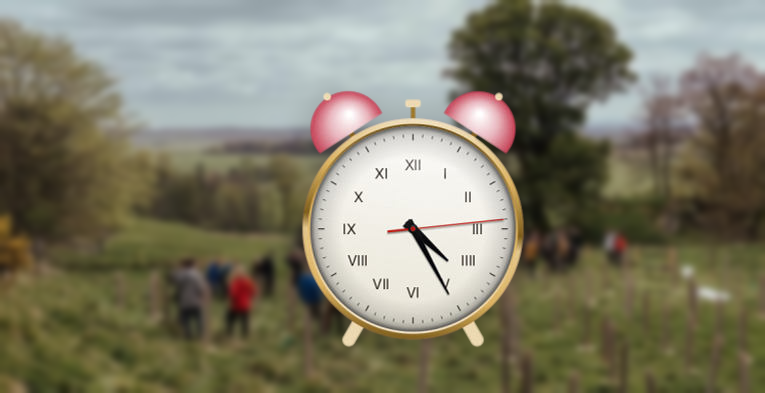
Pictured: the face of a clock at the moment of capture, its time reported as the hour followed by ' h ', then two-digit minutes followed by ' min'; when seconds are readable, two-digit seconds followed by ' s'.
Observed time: 4 h 25 min 14 s
